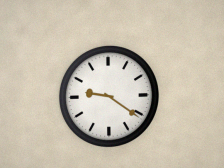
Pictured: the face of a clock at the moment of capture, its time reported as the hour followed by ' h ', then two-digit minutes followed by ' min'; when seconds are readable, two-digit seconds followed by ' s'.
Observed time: 9 h 21 min
